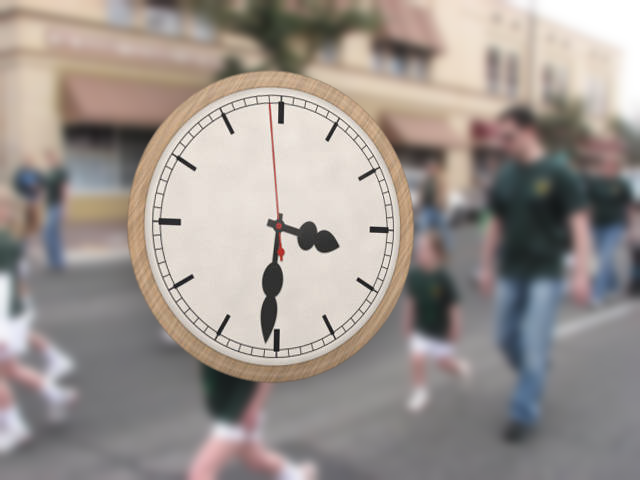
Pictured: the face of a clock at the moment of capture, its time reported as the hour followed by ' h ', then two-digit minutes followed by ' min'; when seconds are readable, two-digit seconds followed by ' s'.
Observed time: 3 h 30 min 59 s
